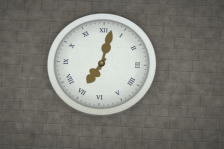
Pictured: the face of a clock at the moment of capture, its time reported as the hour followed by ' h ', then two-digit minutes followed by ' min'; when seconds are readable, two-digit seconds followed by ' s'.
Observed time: 7 h 02 min
